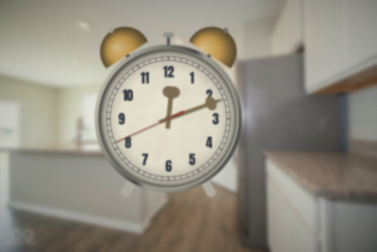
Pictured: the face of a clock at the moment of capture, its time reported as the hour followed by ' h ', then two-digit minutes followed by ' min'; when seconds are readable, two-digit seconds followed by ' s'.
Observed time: 12 h 11 min 41 s
